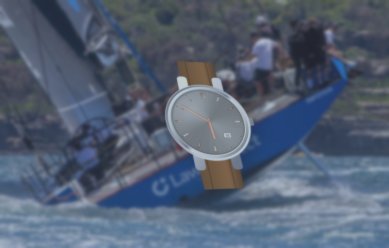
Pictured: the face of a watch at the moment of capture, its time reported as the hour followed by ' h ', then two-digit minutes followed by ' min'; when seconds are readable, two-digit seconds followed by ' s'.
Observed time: 5 h 51 min
